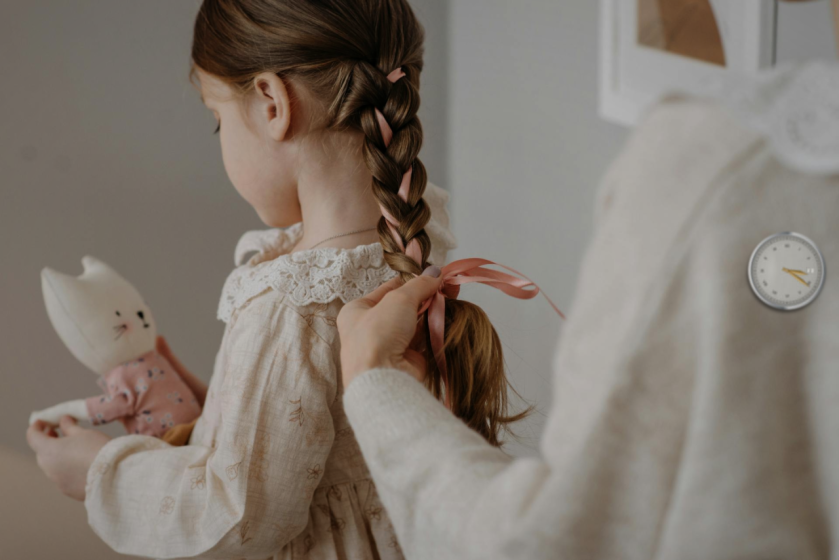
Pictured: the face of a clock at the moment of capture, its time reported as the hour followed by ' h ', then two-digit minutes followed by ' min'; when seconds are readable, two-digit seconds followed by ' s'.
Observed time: 3 h 21 min
